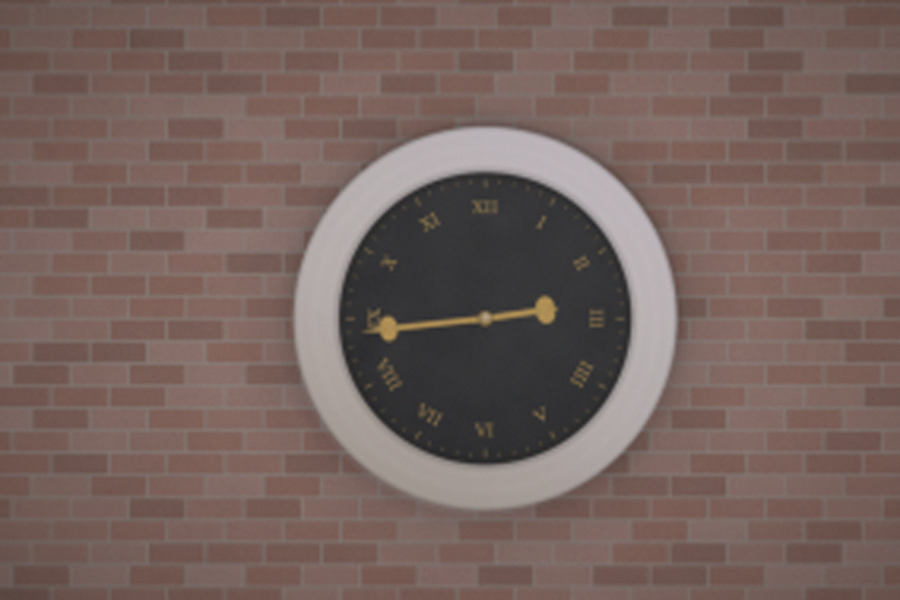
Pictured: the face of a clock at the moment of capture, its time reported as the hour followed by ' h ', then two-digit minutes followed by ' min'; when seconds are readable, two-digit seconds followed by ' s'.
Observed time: 2 h 44 min
